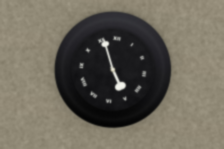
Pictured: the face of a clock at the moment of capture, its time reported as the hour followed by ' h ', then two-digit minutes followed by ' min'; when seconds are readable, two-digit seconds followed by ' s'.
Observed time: 4 h 56 min
